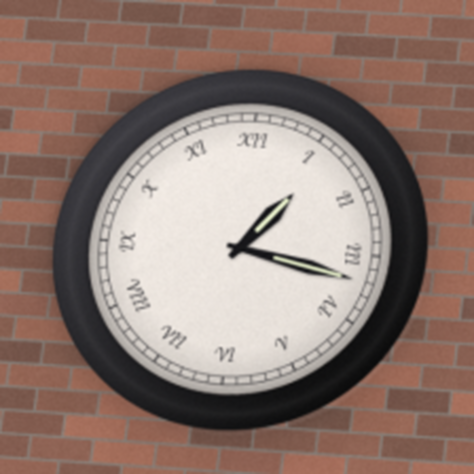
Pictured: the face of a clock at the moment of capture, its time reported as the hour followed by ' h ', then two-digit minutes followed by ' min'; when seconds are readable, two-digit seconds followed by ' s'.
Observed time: 1 h 17 min
